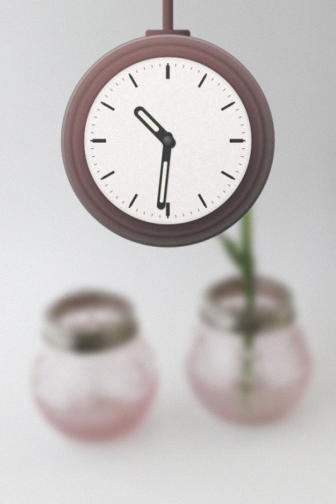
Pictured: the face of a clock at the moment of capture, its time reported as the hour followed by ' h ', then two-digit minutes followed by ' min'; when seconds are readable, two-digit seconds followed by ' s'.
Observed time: 10 h 31 min
